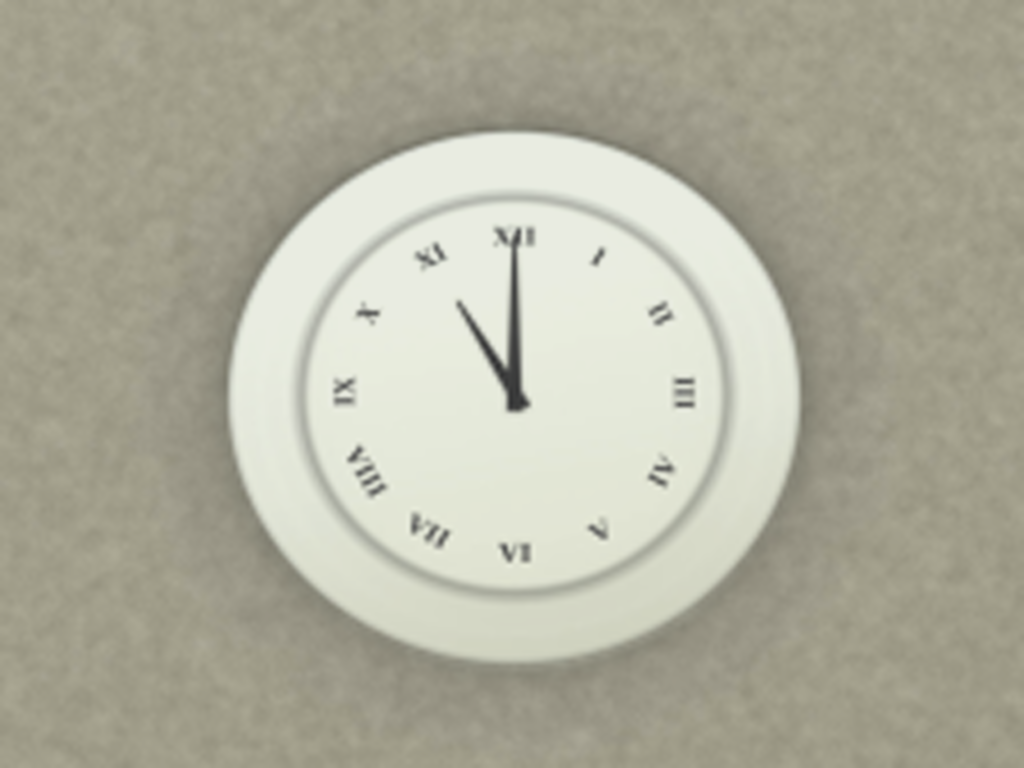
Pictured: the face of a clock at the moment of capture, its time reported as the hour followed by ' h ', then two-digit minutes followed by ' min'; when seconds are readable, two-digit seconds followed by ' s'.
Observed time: 11 h 00 min
